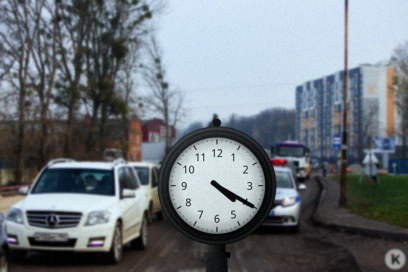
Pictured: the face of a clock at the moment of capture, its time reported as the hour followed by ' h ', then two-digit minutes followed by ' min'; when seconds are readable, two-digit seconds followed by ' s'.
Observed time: 4 h 20 min
